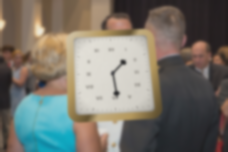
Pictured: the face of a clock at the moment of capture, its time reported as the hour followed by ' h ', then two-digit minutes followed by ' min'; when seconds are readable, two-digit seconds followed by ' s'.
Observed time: 1 h 29 min
